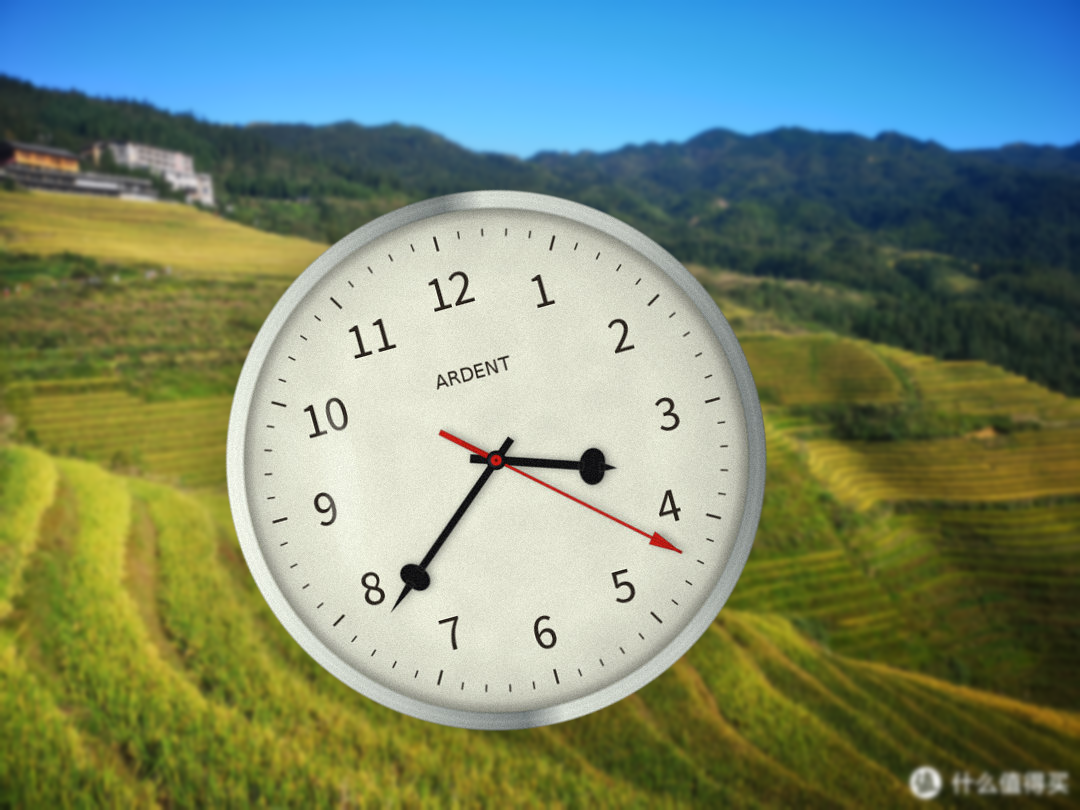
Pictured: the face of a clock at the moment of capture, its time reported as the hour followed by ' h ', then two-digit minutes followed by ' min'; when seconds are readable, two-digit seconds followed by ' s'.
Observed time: 3 h 38 min 22 s
